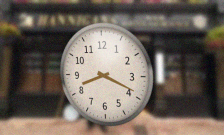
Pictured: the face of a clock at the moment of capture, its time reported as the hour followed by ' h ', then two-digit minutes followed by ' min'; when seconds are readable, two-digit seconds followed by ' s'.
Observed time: 8 h 19 min
